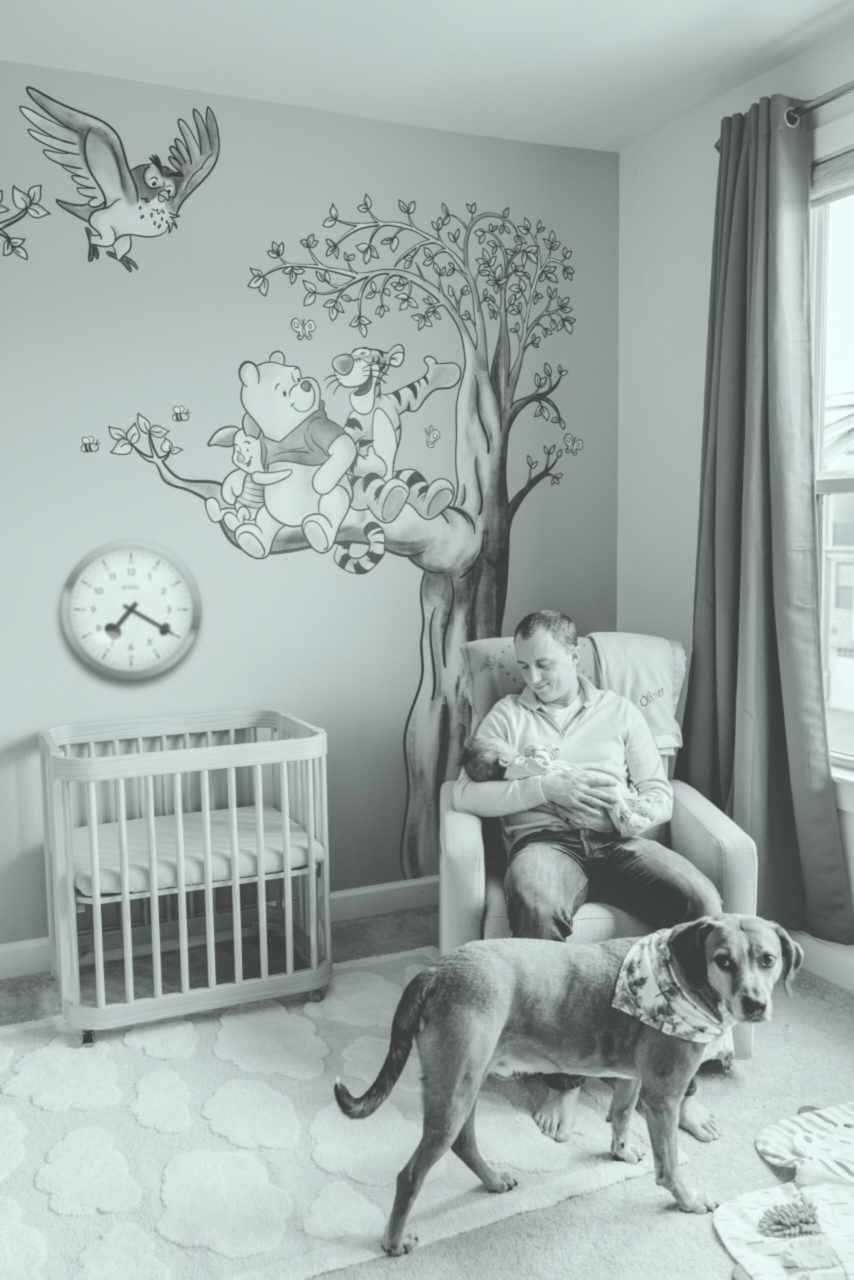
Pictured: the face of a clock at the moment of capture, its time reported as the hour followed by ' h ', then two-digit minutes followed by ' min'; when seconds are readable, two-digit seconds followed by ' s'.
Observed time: 7 h 20 min
